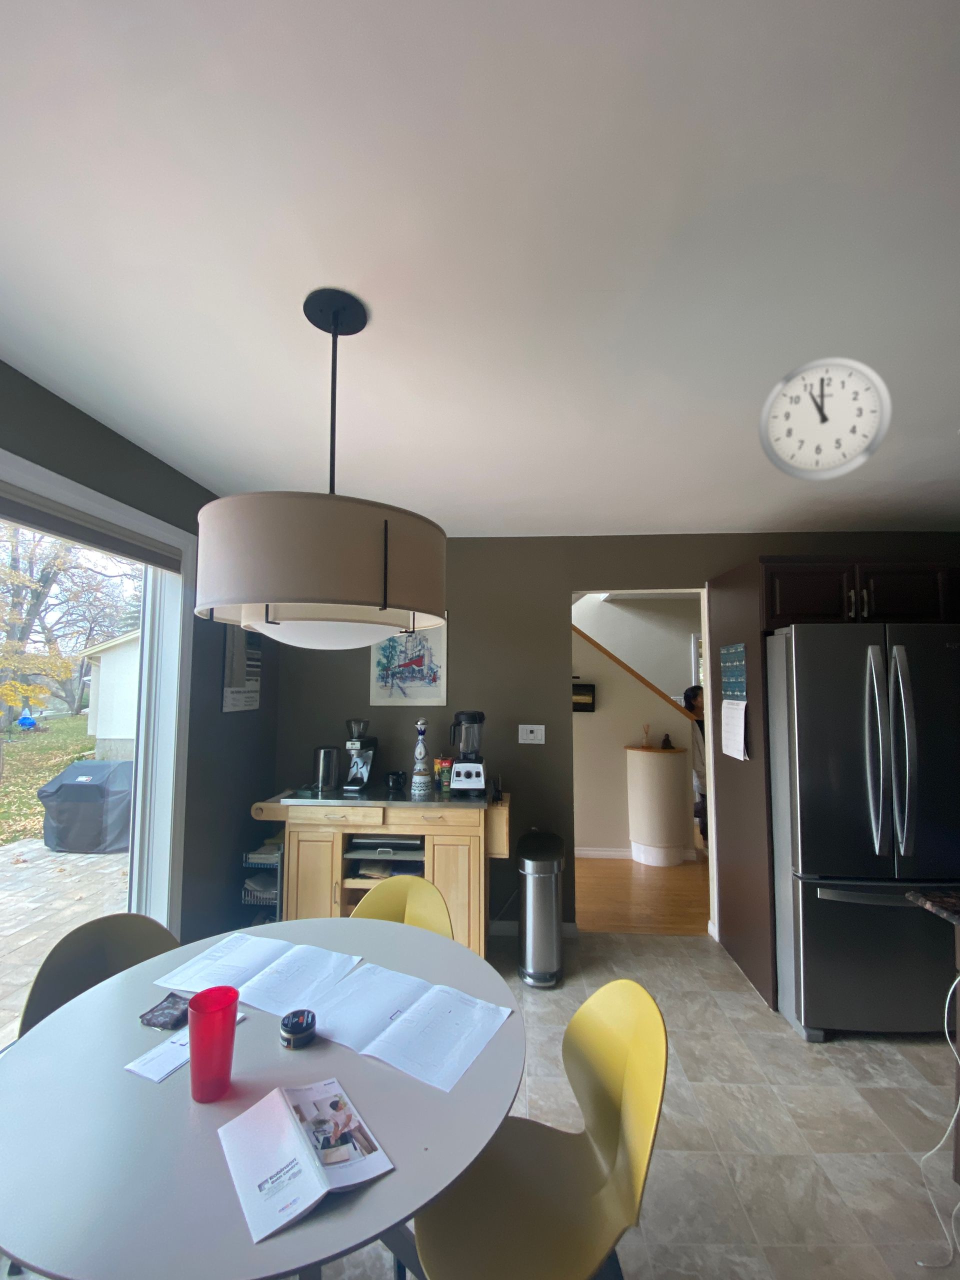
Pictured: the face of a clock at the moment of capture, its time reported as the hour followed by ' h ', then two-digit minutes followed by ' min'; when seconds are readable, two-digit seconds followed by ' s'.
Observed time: 10 h 59 min
